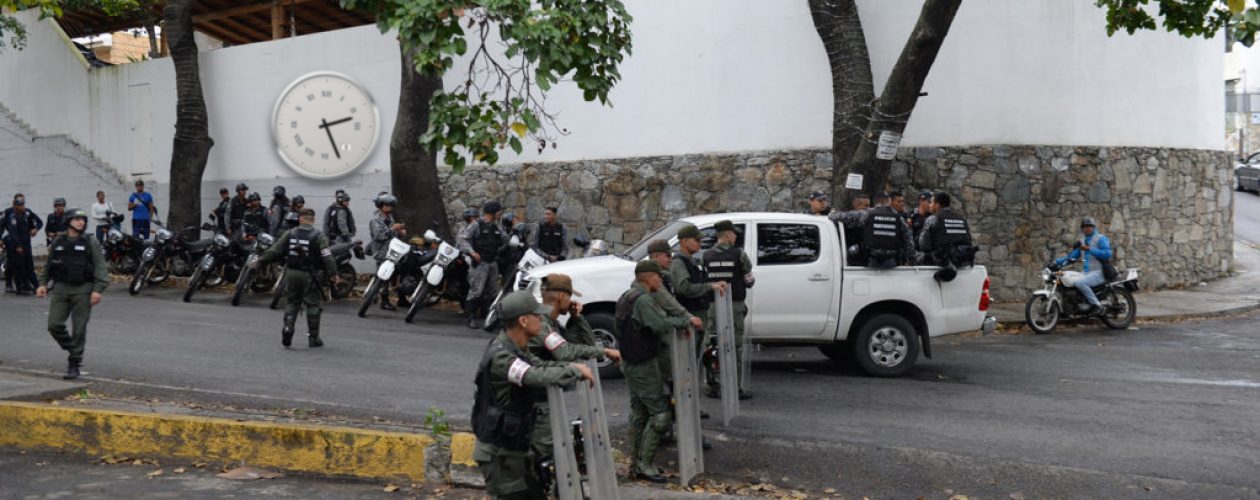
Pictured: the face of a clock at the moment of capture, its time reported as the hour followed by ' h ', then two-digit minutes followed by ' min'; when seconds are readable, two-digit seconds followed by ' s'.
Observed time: 2 h 26 min
